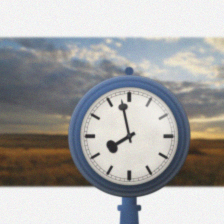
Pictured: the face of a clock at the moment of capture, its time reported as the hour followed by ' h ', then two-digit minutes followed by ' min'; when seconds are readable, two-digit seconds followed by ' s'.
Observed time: 7 h 58 min
